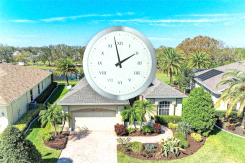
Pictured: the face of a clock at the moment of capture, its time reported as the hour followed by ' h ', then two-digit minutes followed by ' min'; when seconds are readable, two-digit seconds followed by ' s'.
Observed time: 1 h 58 min
